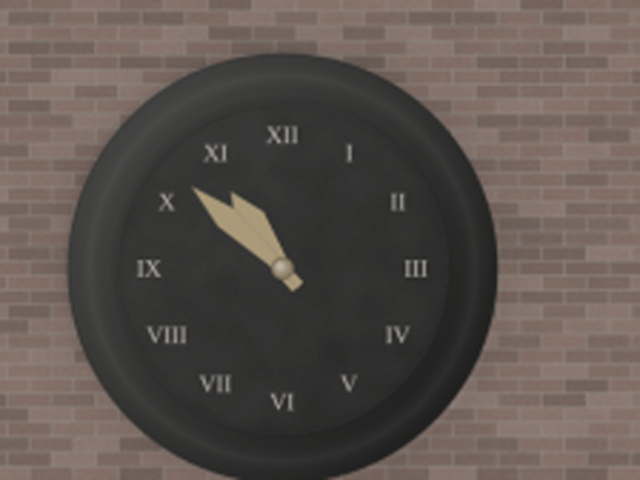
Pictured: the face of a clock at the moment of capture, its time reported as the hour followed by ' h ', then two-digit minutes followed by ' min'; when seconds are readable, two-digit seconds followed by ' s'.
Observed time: 10 h 52 min
